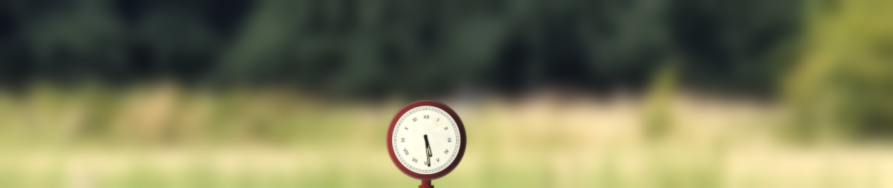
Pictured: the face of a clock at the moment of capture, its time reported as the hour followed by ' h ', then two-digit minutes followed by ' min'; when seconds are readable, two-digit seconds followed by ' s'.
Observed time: 5 h 29 min
